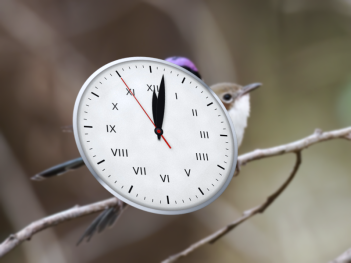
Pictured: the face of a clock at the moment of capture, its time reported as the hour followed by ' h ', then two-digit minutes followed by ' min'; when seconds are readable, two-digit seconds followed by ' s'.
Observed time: 12 h 01 min 55 s
